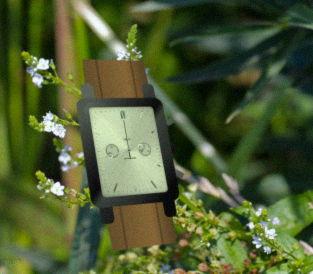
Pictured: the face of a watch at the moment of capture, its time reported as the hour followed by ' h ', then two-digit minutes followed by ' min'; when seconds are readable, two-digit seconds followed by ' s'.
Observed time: 2 h 43 min
